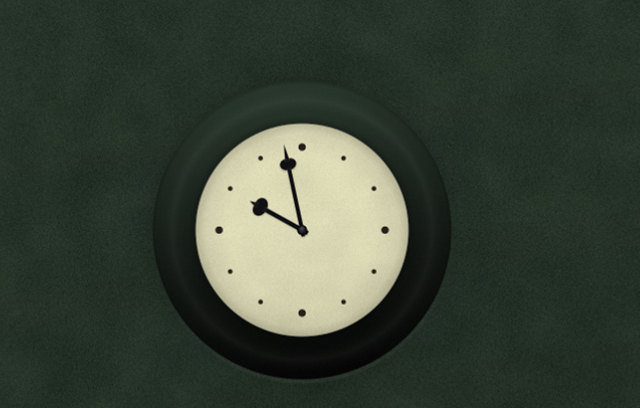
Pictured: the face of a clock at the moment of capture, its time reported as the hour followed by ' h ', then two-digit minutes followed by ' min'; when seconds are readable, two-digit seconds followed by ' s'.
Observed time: 9 h 58 min
